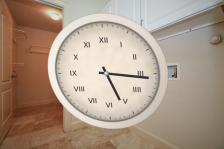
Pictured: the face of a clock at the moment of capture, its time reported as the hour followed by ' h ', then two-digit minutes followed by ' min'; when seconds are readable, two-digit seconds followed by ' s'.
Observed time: 5 h 16 min
